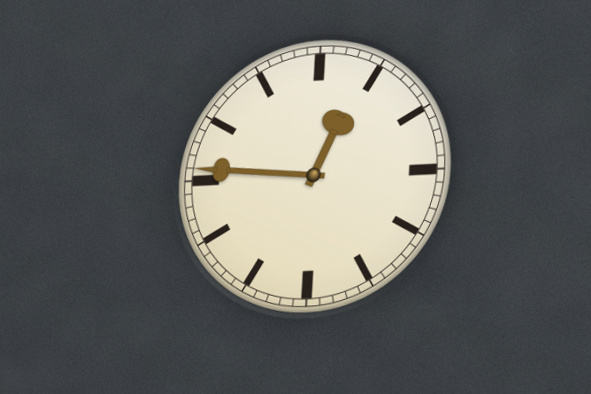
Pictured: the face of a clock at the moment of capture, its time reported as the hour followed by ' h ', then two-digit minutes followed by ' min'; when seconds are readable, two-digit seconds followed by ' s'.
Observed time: 12 h 46 min
